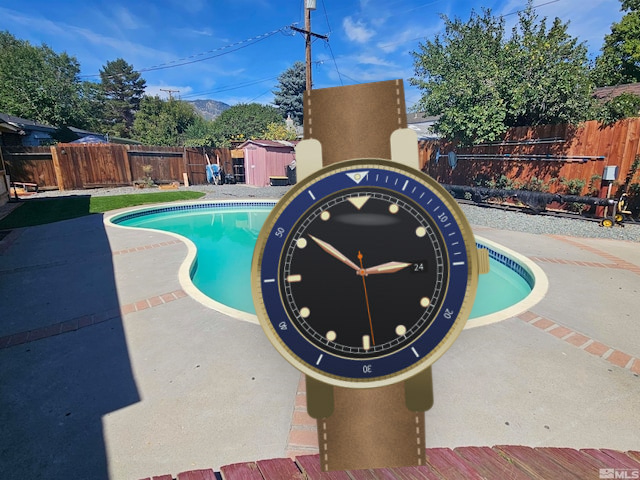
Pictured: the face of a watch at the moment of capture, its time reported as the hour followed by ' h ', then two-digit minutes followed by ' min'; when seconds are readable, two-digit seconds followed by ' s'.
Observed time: 2 h 51 min 29 s
